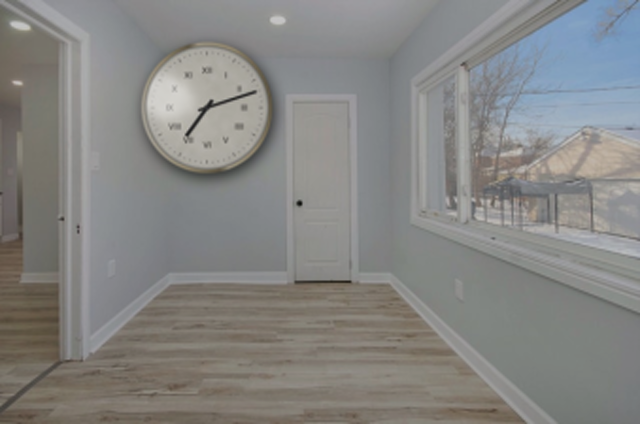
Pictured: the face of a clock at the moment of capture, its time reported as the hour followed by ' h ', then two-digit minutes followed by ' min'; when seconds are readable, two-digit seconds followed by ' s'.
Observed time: 7 h 12 min
